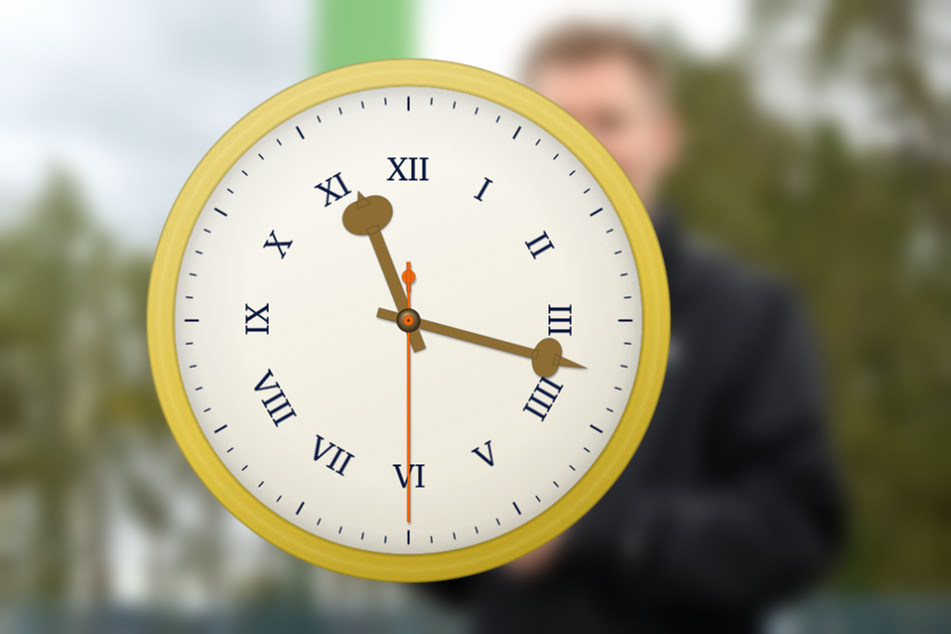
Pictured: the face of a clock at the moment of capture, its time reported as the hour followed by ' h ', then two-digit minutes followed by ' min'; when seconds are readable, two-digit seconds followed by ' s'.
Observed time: 11 h 17 min 30 s
